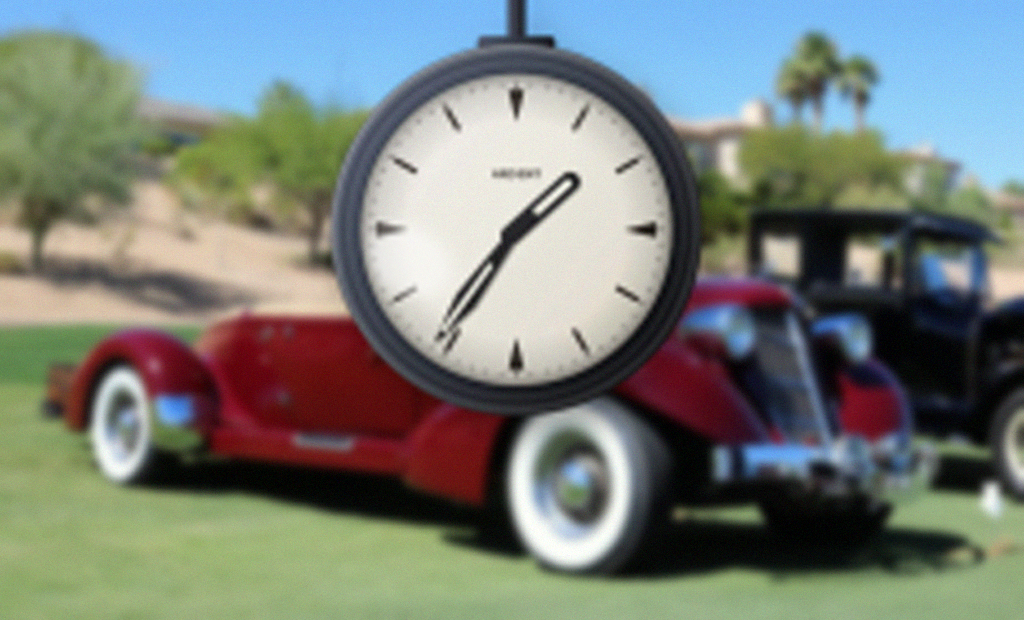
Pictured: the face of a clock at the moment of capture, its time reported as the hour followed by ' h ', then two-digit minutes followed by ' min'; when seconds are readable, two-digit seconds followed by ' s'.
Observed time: 1 h 36 min
